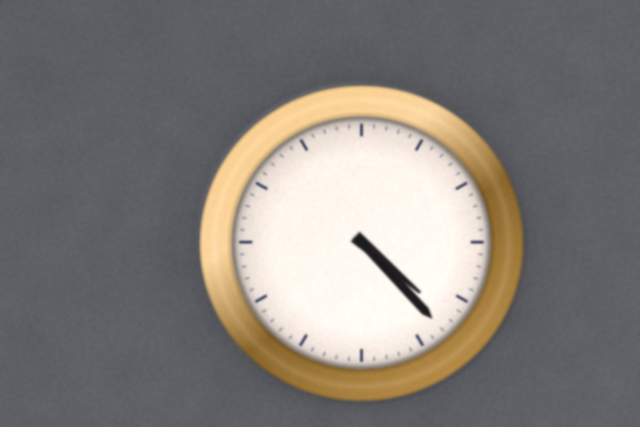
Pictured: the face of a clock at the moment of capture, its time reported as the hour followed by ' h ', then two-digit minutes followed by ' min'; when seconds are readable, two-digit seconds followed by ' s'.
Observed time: 4 h 23 min
